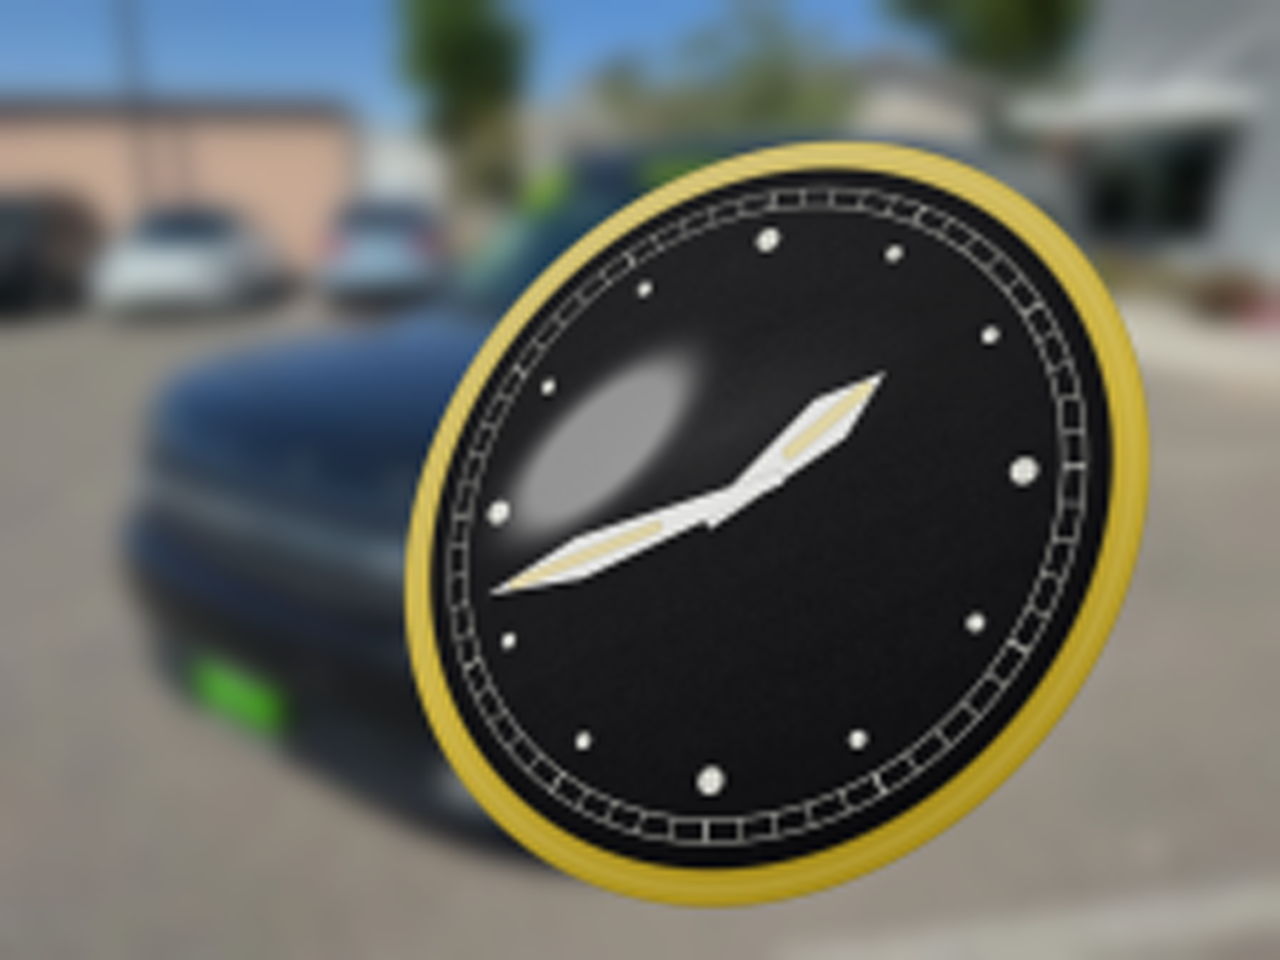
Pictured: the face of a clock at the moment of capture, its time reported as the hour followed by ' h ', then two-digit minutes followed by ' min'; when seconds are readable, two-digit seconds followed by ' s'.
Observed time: 1 h 42 min
